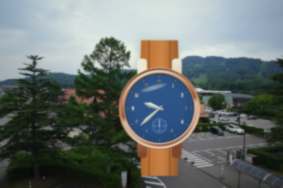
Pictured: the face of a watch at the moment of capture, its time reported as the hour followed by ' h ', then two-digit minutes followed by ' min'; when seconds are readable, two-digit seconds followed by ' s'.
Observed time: 9 h 38 min
